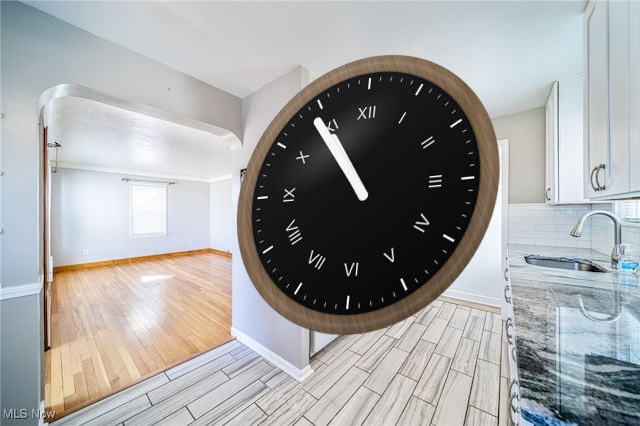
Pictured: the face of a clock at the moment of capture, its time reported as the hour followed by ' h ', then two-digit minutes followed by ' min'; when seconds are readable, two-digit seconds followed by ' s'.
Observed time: 10 h 54 min
